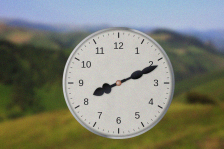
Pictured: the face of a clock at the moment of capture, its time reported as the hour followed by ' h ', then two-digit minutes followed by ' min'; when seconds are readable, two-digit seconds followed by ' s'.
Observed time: 8 h 11 min
